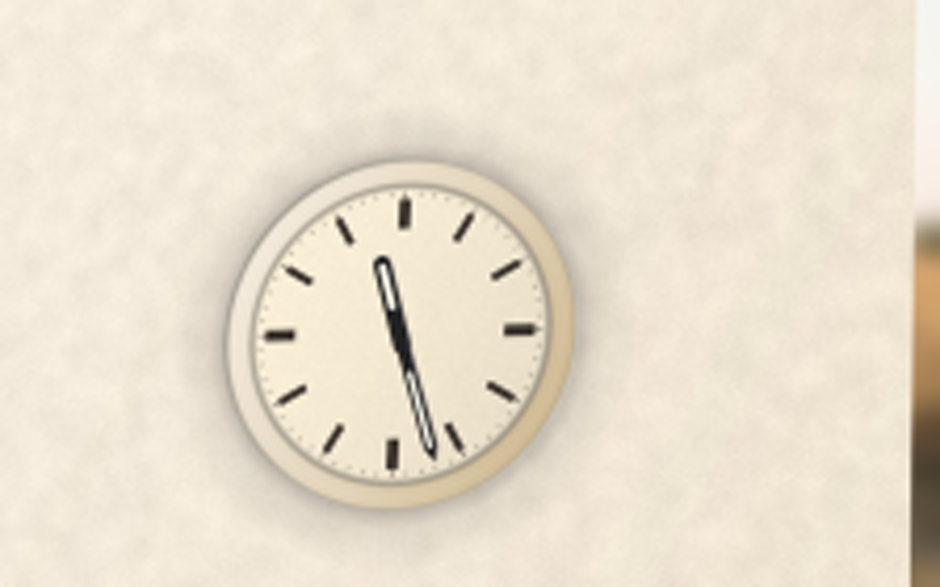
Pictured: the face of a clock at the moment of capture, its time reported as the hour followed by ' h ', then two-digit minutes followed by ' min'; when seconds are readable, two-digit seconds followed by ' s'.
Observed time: 11 h 27 min
